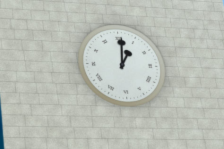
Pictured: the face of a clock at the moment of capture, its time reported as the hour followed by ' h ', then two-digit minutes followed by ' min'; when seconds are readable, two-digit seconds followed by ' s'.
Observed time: 1 h 01 min
